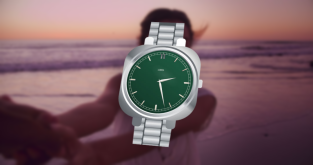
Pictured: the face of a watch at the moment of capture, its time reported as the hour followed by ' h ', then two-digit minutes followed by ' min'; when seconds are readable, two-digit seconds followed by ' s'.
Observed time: 2 h 27 min
